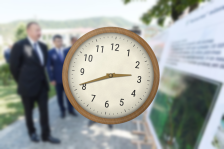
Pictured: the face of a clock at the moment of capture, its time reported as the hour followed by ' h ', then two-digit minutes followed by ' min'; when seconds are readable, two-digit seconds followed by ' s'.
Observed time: 2 h 41 min
